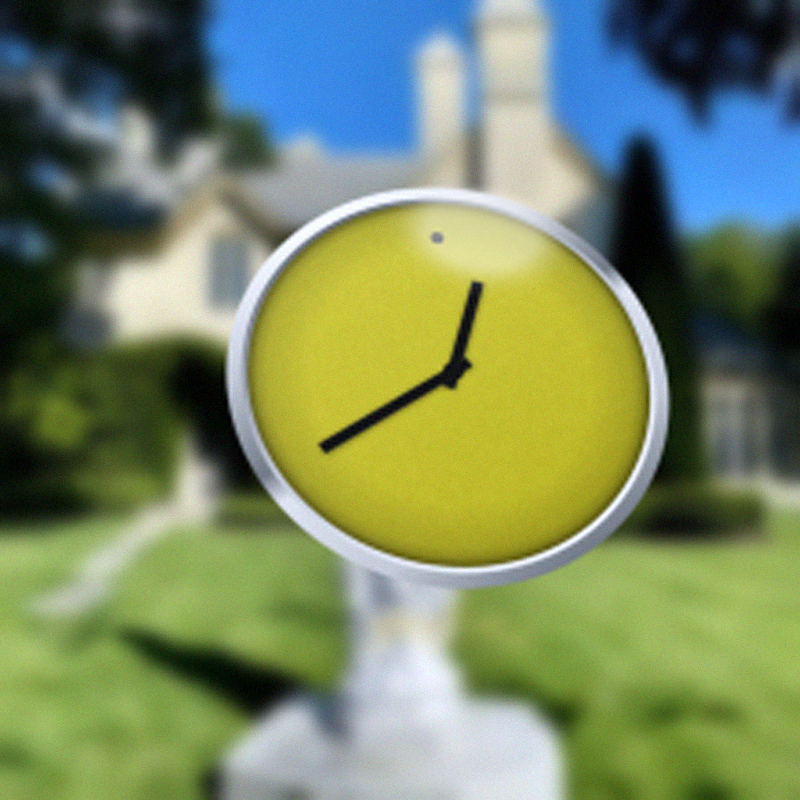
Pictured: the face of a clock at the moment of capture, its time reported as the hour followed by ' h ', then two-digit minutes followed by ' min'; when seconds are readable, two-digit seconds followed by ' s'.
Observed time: 12 h 40 min
